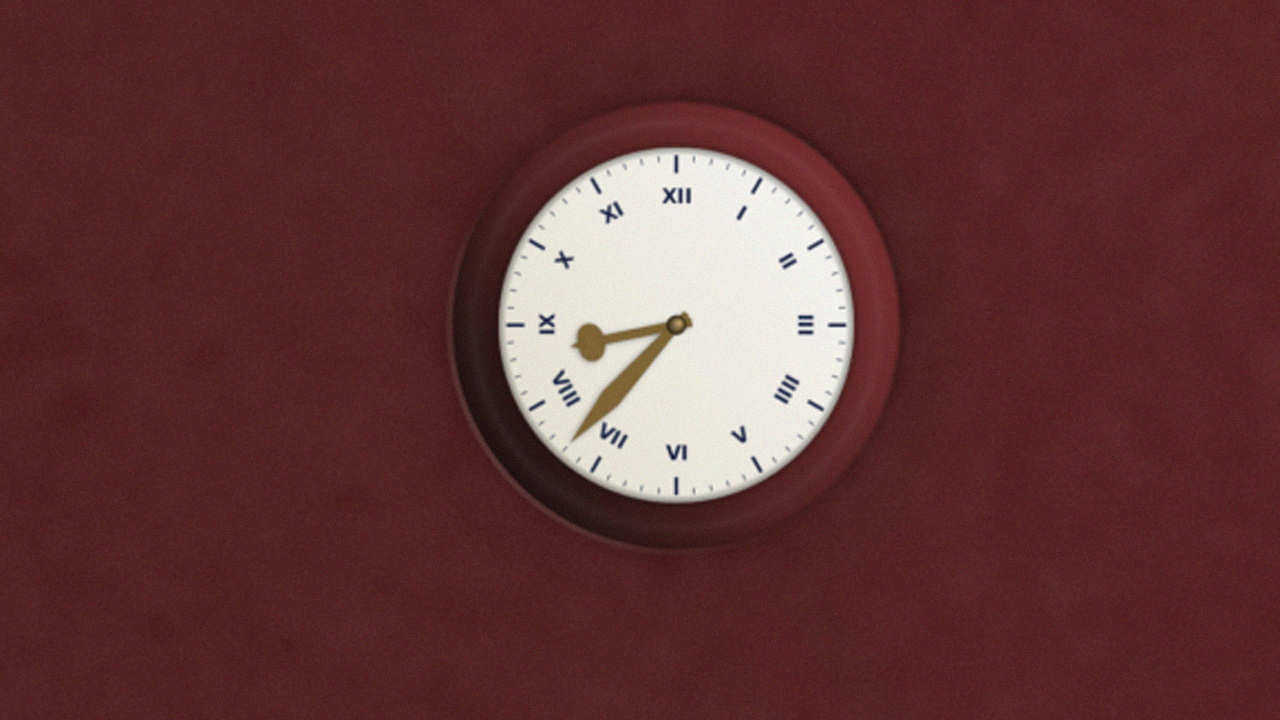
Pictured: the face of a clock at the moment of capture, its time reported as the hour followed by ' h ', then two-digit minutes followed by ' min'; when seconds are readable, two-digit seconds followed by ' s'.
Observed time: 8 h 37 min
